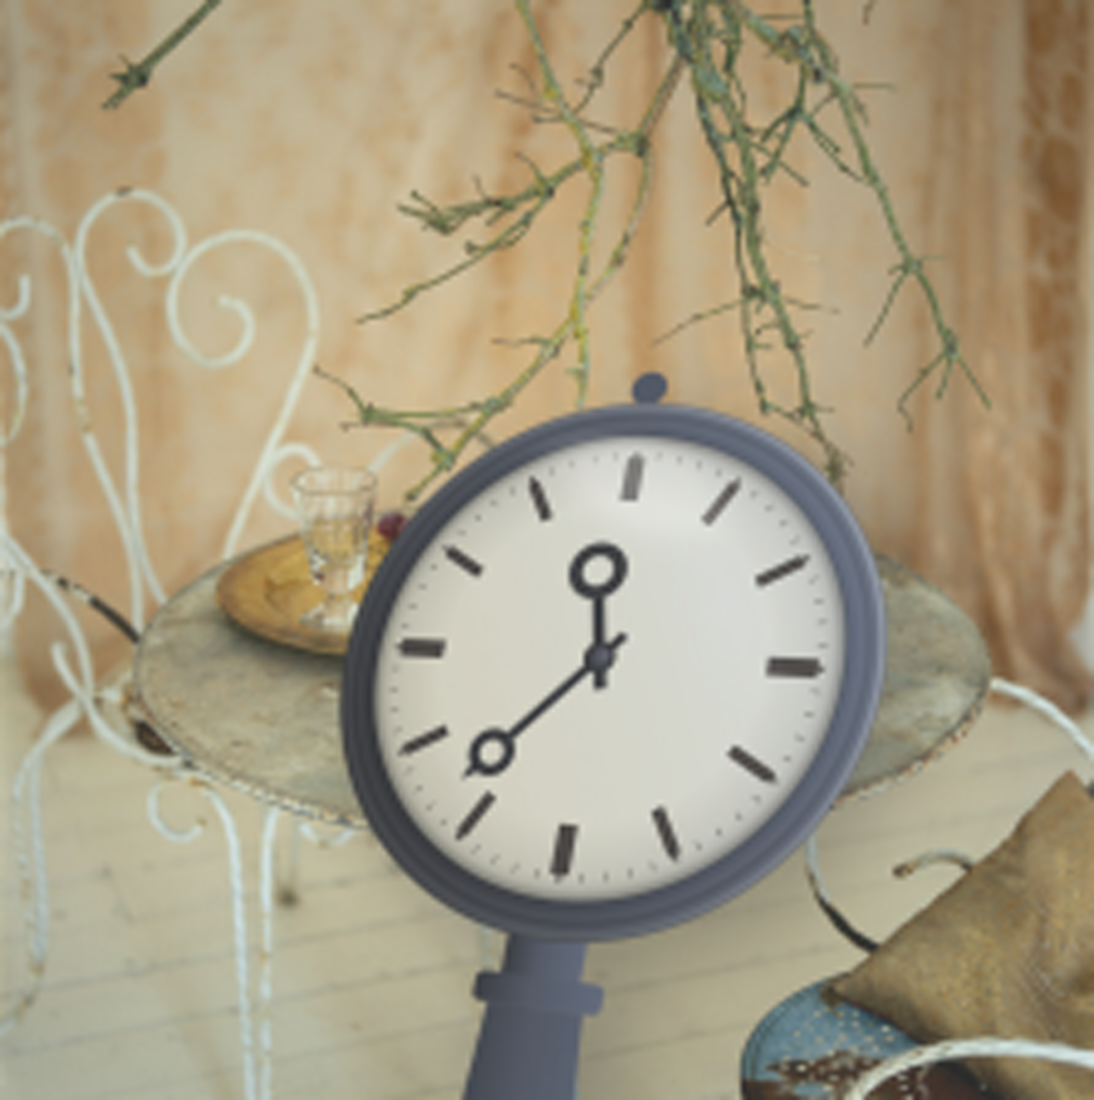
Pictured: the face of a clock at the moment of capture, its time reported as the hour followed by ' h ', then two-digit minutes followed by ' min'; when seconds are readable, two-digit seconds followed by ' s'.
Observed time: 11 h 37 min
